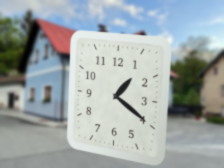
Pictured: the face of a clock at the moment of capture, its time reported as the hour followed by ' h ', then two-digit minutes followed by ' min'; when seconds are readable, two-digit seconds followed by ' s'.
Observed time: 1 h 20 min
